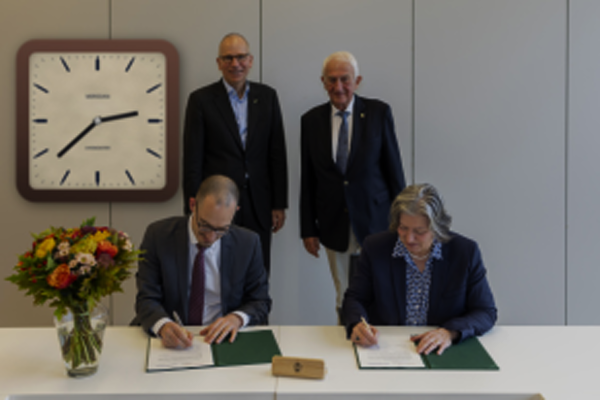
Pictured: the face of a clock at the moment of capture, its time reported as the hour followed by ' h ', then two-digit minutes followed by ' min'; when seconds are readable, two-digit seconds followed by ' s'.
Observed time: 2 h 38 min
